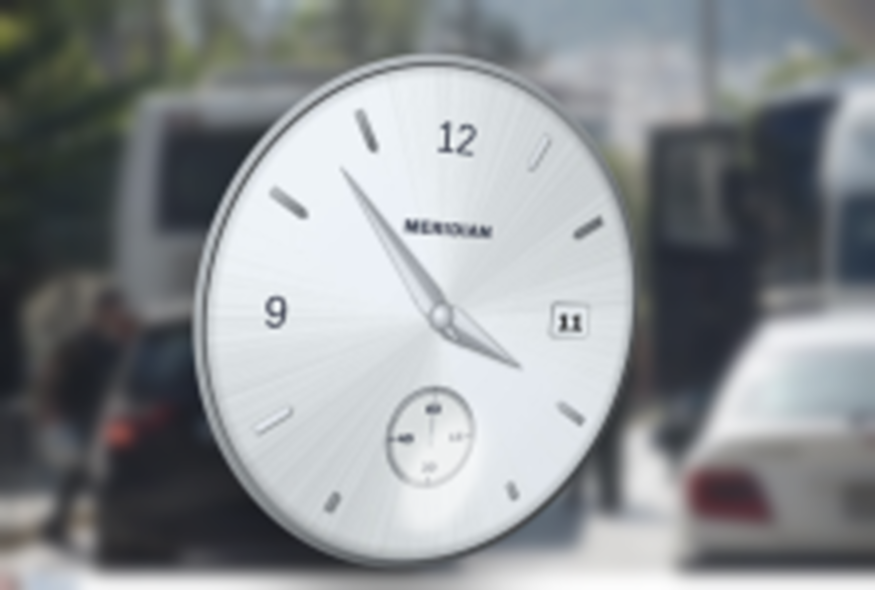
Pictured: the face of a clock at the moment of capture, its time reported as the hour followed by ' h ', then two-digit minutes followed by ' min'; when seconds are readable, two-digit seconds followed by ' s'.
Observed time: 3 h 53 min
